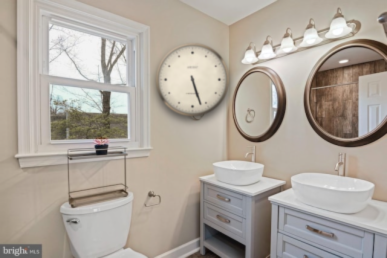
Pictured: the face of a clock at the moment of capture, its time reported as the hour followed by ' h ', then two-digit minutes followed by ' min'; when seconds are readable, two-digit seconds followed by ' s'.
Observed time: 5 h 27 min
